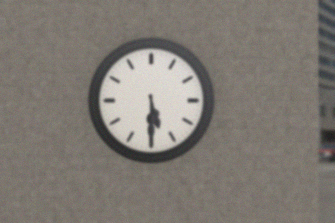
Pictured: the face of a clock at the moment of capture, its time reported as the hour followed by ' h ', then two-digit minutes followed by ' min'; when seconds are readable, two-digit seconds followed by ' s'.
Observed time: 5 h 30 min
